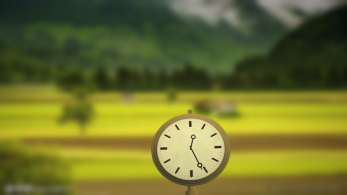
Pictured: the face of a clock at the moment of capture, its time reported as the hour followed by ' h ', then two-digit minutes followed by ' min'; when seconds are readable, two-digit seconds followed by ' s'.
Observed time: 12 h 26 min
